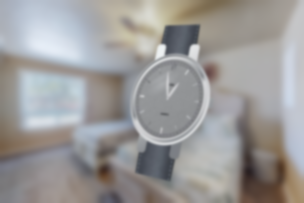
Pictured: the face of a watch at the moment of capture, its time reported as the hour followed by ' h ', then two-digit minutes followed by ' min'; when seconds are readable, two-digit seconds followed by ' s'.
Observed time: 12 h 58 min
